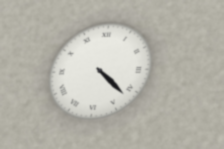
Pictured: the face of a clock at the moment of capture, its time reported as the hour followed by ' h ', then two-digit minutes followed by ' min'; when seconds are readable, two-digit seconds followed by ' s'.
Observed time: 4 h 22 min
